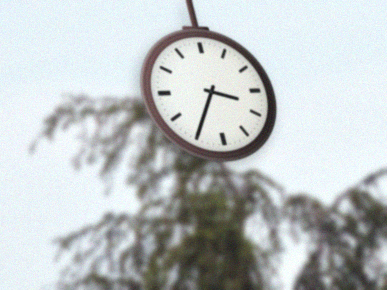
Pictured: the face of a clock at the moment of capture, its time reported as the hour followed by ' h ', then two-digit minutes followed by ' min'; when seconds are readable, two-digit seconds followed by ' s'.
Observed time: 3 h 35 min
